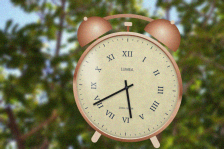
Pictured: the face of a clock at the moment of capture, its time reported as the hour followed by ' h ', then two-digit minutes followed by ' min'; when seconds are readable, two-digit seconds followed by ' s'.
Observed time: 5 h 40 min
